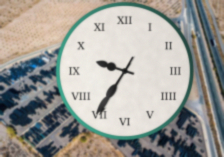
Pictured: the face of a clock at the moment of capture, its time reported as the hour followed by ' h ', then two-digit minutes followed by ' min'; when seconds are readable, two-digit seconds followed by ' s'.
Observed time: 9 h 35 min 35 s
